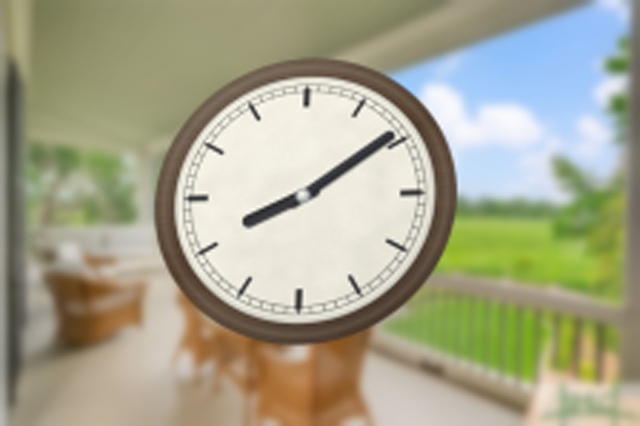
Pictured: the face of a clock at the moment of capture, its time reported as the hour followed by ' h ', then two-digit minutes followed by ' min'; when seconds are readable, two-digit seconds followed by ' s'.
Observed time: 8 h 09 min
